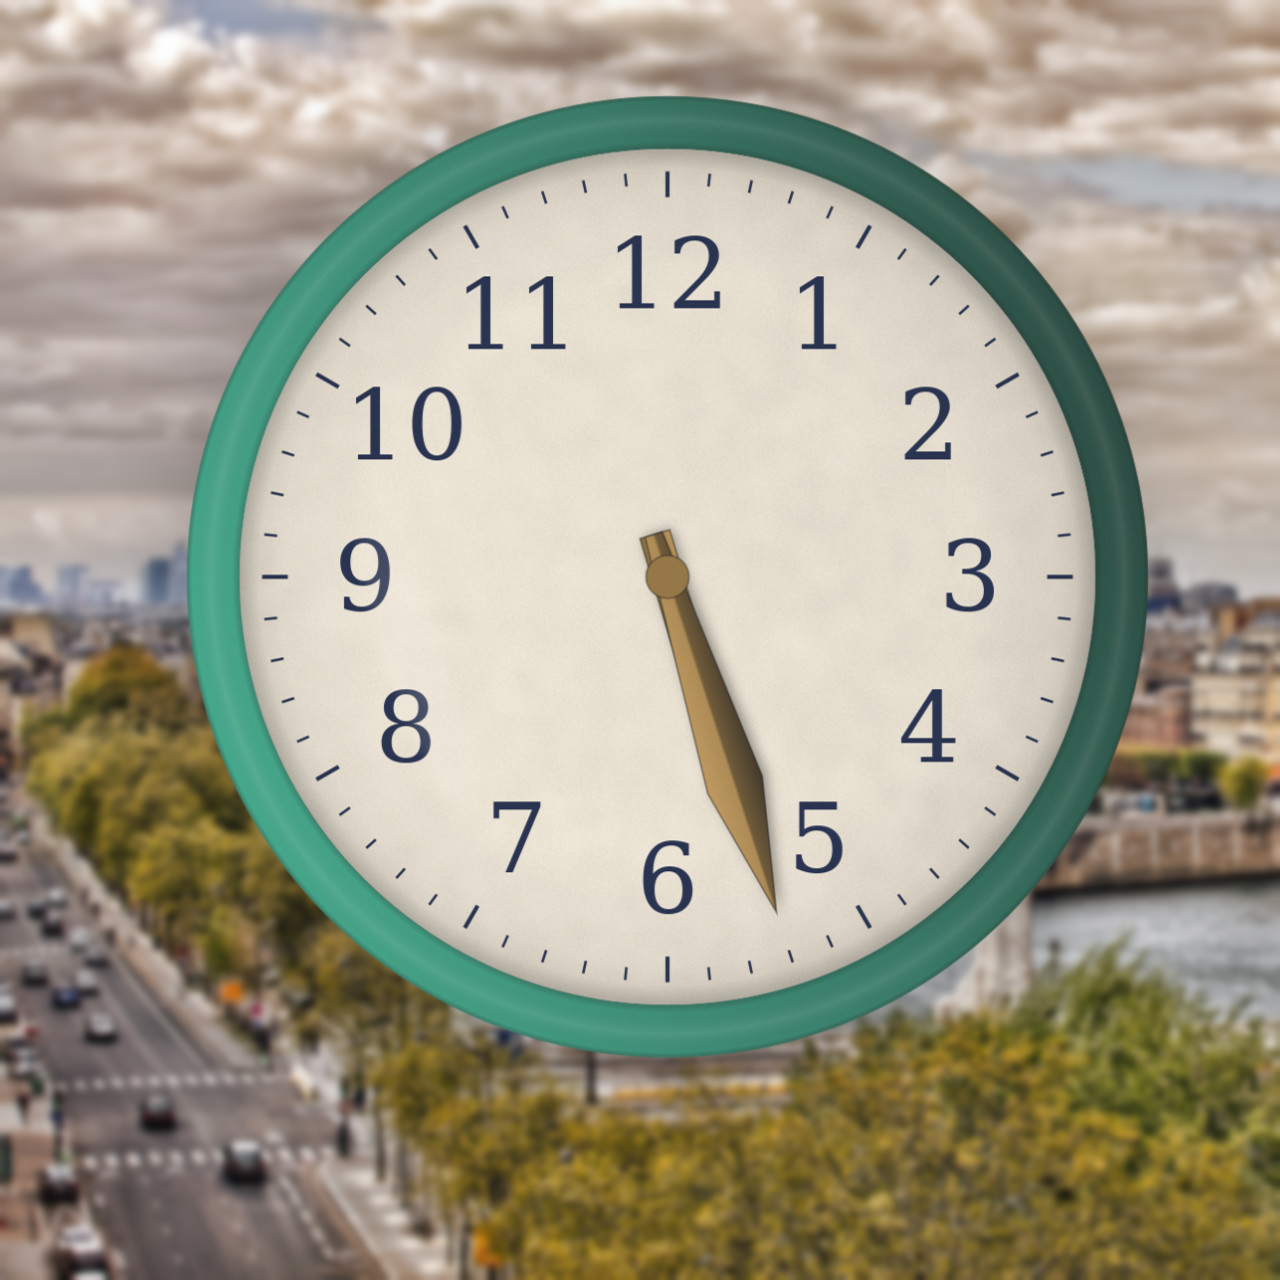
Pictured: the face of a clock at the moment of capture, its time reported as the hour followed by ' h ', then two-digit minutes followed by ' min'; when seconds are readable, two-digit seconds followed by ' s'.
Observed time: 5 h 27 min
